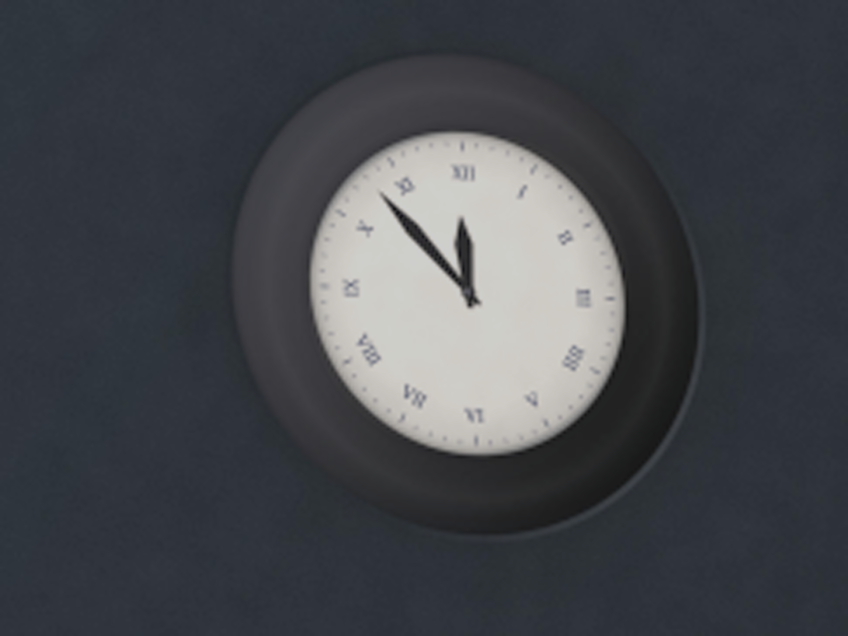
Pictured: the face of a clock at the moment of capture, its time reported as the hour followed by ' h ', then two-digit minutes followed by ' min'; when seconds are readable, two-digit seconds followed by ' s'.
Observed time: 11 h 53 min
